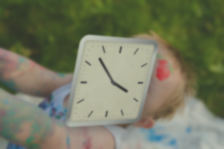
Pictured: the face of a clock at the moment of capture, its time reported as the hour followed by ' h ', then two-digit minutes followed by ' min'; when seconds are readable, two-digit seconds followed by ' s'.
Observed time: 3 h 53 min
